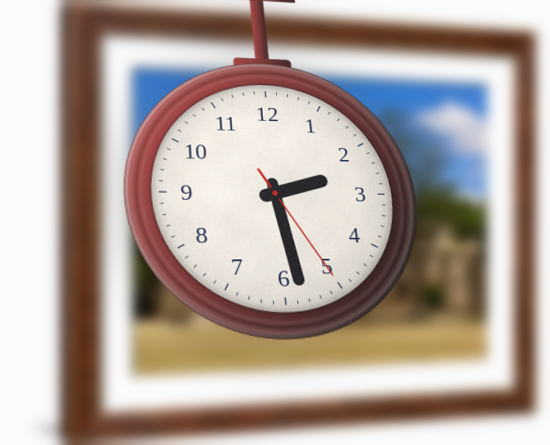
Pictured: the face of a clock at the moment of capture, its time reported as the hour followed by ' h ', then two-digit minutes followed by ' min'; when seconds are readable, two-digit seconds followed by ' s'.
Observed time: 2 h 28 min 25 s
